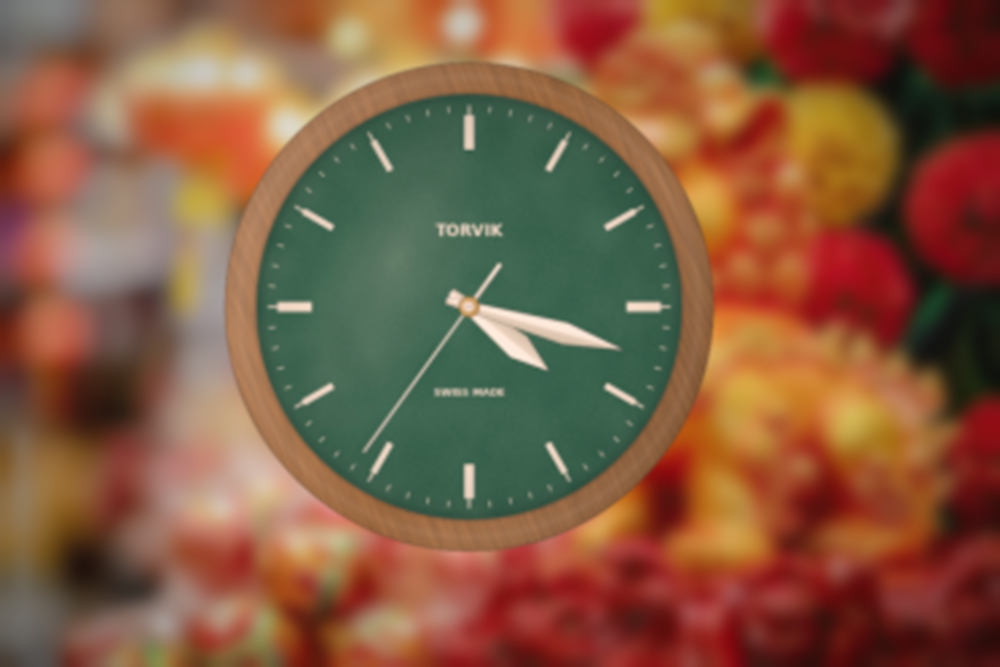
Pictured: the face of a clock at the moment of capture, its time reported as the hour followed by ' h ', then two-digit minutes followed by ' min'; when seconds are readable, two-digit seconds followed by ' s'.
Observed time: 4 h 17 min 36 s
